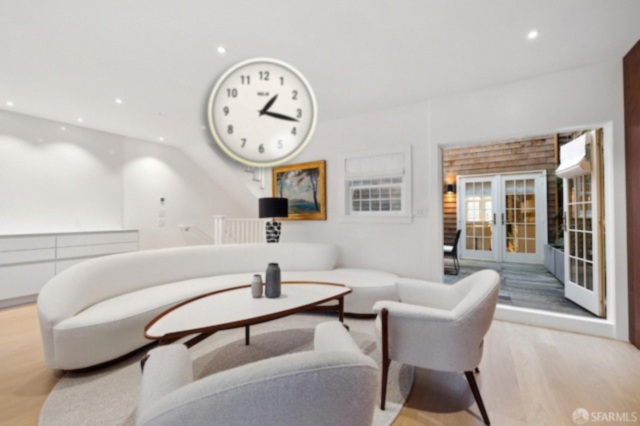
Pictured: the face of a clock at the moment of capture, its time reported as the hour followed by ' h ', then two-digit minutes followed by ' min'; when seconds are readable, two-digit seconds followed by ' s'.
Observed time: 1 h 17 min
